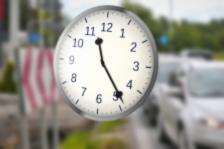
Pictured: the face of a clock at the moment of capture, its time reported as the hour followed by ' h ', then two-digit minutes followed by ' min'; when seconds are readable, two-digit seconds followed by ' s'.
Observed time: 11 h 24 min
